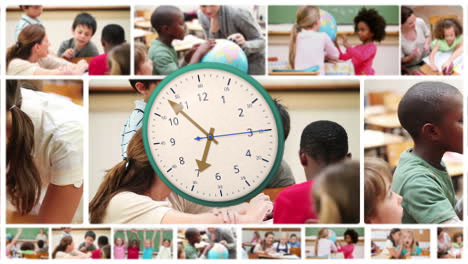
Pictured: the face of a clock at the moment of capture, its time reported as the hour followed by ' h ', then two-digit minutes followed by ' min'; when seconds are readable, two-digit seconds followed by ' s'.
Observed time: 6 h 53 min 15 s
